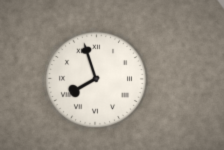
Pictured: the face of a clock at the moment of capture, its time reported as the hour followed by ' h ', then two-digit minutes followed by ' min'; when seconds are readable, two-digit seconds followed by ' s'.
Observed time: 7 h 57 min
